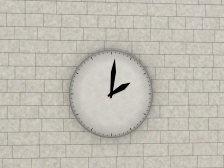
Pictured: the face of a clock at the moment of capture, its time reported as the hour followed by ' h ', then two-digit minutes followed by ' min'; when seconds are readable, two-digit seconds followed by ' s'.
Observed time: 2 h 01 min
